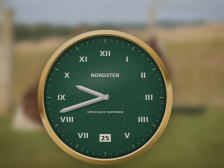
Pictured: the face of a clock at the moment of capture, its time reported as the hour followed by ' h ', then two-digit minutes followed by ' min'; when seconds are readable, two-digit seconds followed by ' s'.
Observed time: 9 h 42 min
